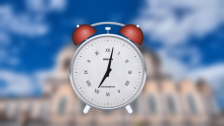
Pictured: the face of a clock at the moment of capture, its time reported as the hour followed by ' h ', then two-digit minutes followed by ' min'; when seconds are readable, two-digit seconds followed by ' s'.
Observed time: 7 h 02 min
